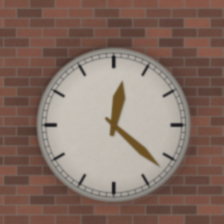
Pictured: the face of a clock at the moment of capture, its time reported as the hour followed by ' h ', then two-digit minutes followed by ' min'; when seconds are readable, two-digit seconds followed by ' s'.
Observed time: 12 h 22 min
